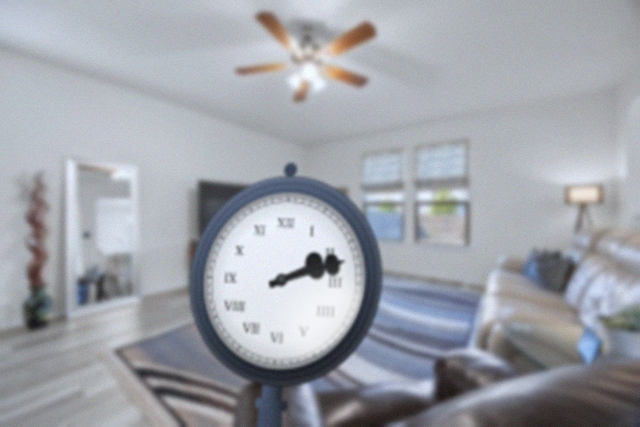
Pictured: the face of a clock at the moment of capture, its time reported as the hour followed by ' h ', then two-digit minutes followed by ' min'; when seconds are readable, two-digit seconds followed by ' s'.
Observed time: 2 h 12 min
